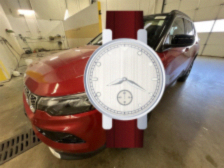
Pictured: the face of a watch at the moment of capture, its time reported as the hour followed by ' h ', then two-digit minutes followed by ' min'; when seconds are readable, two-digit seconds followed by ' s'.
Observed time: 8 h 20 min
